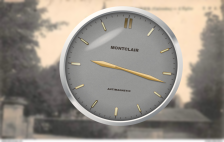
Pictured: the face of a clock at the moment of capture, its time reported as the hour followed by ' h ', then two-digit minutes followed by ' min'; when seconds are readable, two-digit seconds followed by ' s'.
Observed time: 9 h 17 min
